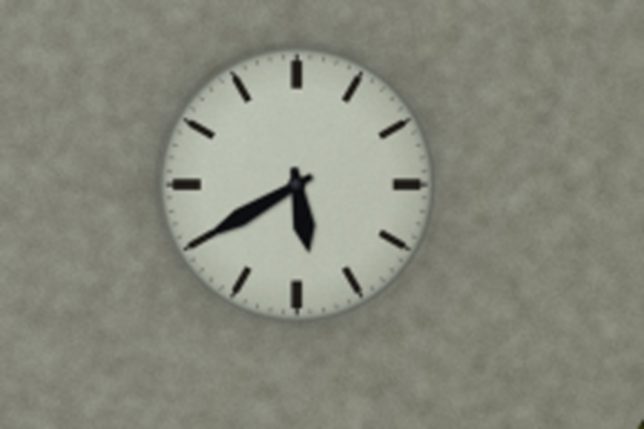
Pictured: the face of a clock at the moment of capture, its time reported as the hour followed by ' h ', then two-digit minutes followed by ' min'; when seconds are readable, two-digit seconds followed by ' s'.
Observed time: 5 h 40 min
